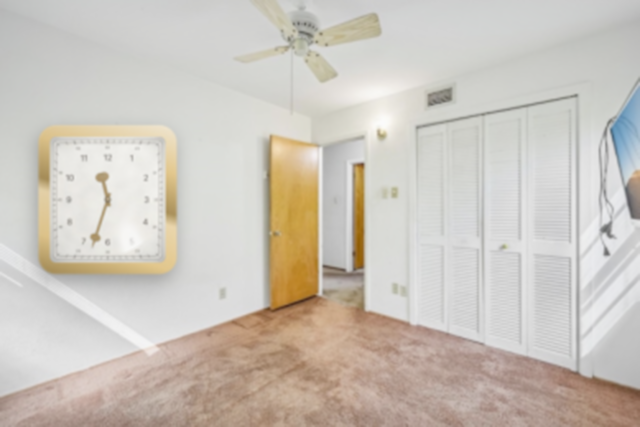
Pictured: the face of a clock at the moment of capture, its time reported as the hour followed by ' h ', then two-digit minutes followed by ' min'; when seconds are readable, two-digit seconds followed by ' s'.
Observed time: 11 h 33 min
